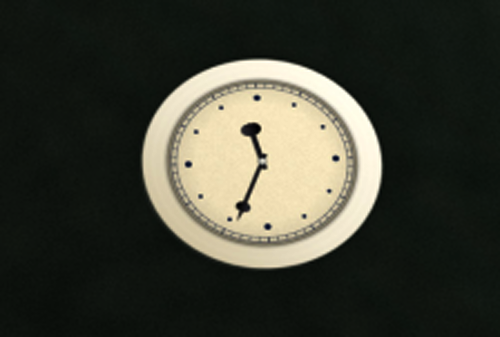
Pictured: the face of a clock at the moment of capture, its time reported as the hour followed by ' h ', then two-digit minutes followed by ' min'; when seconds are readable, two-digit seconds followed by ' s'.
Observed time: 11 h 34 min
